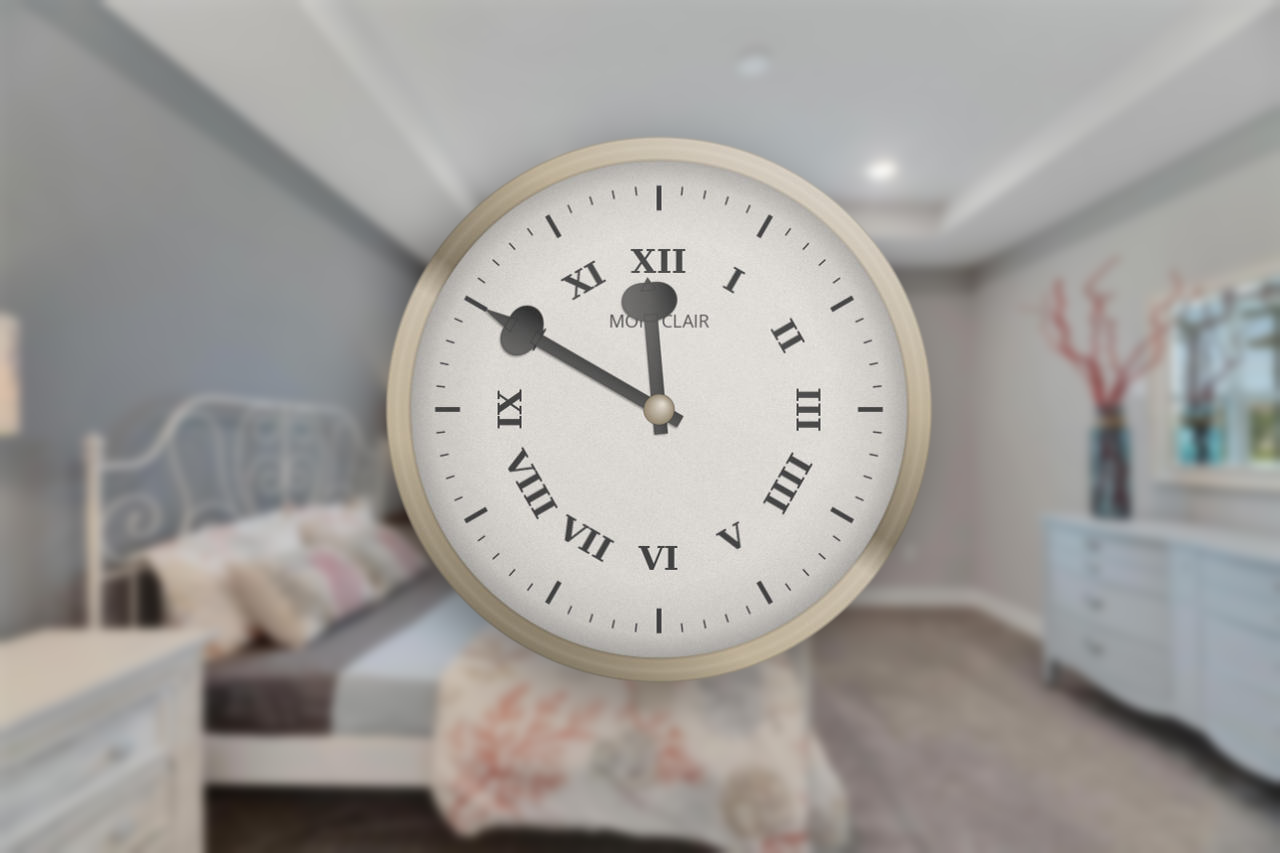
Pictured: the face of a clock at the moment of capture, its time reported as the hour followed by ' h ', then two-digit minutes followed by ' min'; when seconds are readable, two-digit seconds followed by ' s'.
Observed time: 11 h 50 min
